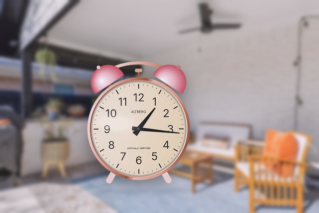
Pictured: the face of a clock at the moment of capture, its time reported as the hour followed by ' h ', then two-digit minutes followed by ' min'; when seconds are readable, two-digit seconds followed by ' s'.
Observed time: 1 h 16 min
